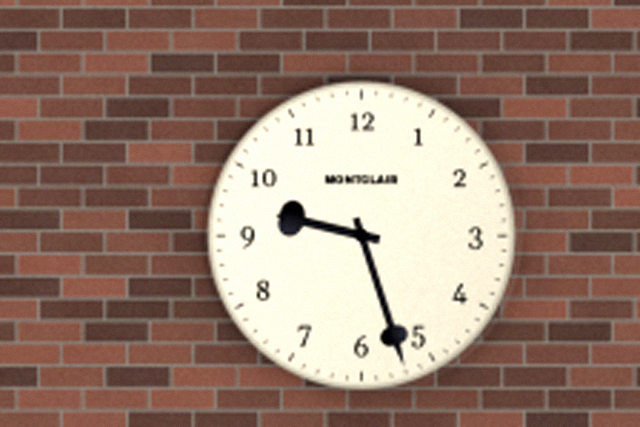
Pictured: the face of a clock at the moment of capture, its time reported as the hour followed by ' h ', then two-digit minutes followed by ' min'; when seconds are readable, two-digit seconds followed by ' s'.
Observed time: 9 h 27 min
